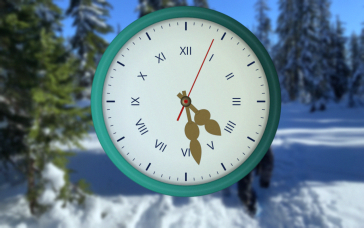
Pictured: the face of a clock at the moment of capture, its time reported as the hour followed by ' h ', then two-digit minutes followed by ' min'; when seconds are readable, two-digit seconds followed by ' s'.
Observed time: 4 h 28 min 04 s
